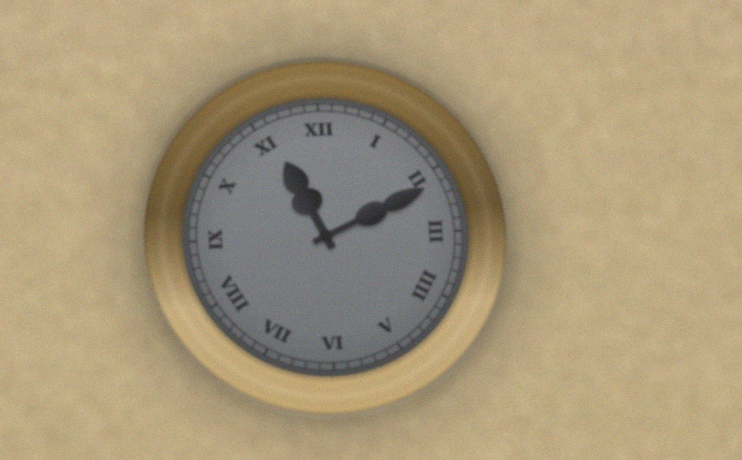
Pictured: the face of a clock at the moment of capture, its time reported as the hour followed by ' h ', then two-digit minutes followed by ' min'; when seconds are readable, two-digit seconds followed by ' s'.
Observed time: 11 h 11 min
